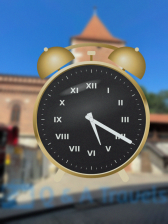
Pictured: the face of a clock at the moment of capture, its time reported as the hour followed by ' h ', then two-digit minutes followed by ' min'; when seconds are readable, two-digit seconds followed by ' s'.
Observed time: 5 h 20 min
